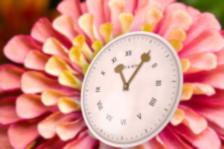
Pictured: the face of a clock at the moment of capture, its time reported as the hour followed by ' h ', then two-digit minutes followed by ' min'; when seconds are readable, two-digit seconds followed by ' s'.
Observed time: 11 h 06 min
